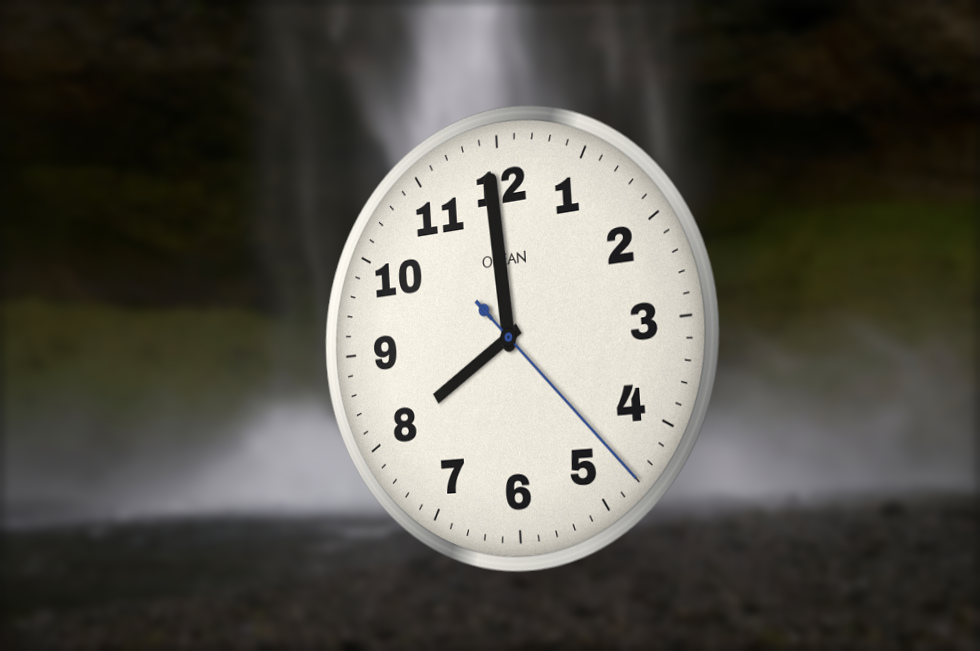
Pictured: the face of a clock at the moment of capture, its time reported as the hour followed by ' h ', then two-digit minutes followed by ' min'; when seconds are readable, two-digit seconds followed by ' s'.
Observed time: 7 h 59 min 23 s
